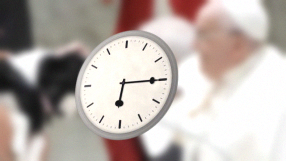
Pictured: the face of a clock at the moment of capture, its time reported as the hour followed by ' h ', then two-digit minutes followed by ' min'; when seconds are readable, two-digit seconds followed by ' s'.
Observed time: 6 h 15 min
